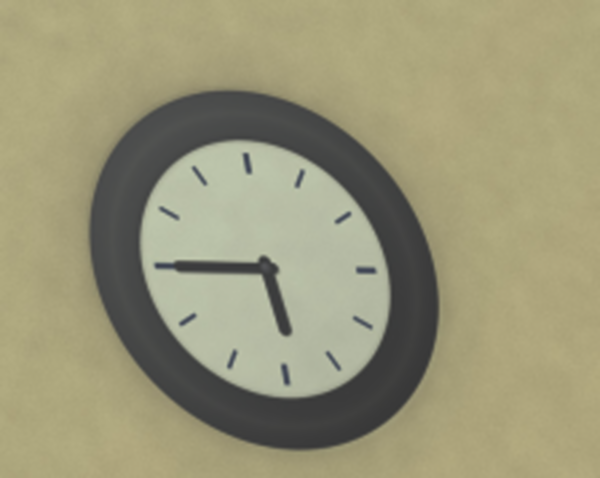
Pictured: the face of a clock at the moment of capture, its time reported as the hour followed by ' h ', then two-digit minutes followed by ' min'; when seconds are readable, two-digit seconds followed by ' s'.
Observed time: 5 h 45 min
